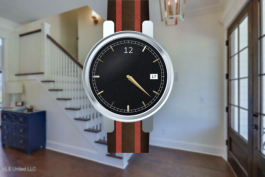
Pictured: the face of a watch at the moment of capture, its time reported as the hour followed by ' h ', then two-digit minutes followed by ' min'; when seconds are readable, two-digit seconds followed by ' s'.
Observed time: 4 h 22 min
